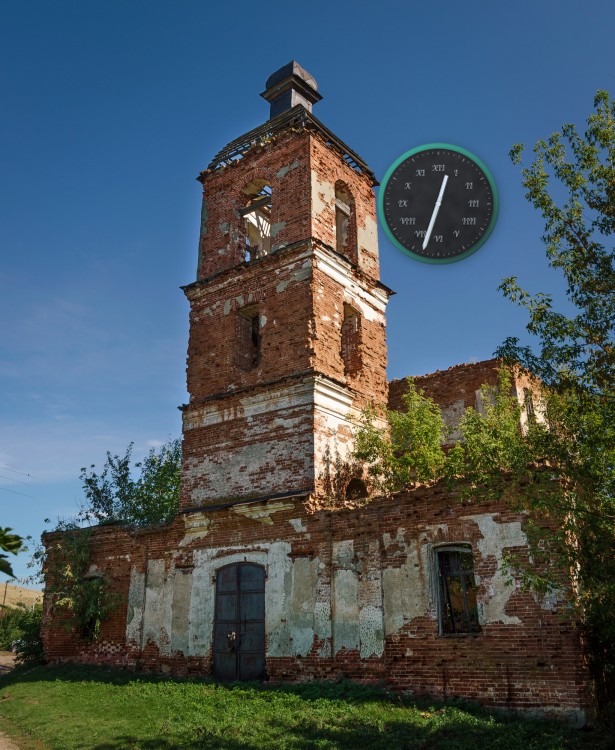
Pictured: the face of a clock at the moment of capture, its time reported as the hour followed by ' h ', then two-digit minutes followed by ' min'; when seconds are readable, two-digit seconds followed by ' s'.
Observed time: 12 h 33 min
